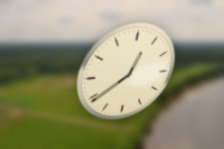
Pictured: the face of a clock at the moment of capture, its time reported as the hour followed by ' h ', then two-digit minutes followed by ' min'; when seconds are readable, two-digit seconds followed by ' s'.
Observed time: 12 h 39 min
